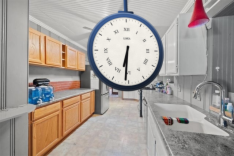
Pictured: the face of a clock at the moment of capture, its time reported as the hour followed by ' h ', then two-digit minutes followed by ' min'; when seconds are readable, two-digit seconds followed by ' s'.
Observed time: 6 h 31 min
